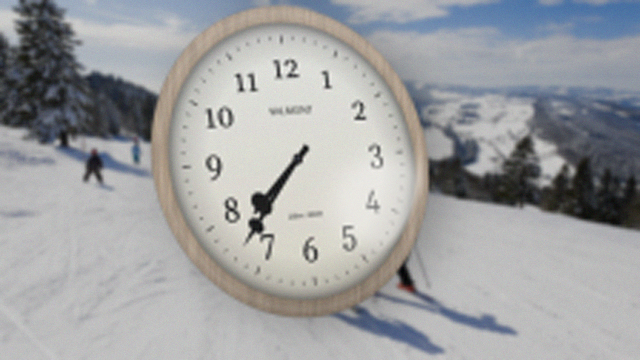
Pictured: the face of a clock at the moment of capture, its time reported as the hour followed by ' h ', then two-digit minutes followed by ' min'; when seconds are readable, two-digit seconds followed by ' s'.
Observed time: 7 h 37 min
